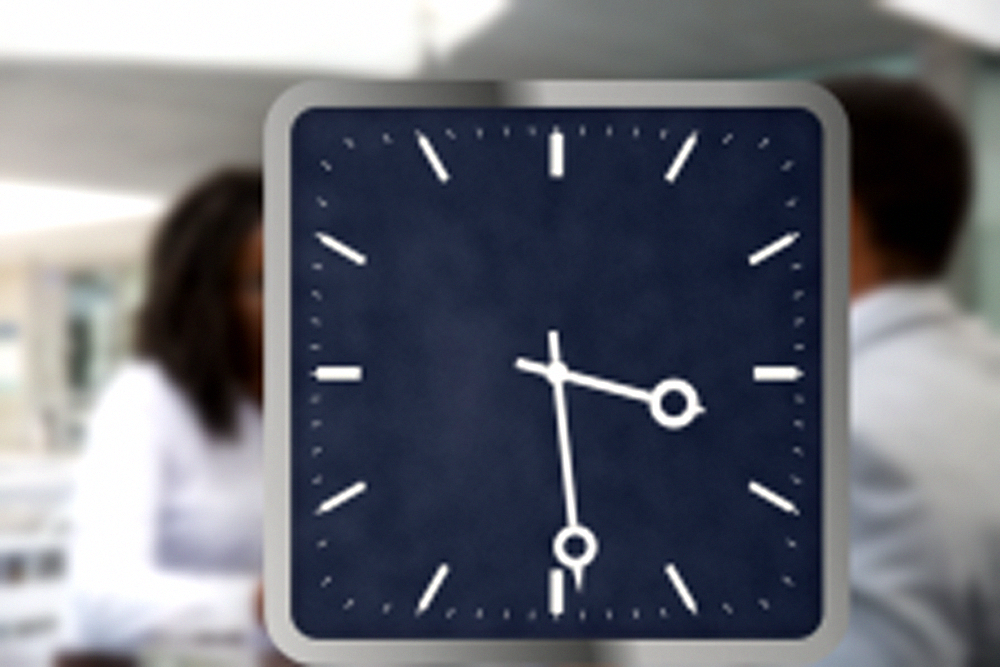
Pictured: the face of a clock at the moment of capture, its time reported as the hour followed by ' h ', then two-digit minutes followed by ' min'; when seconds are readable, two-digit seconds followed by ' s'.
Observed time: 3 h 29 min
